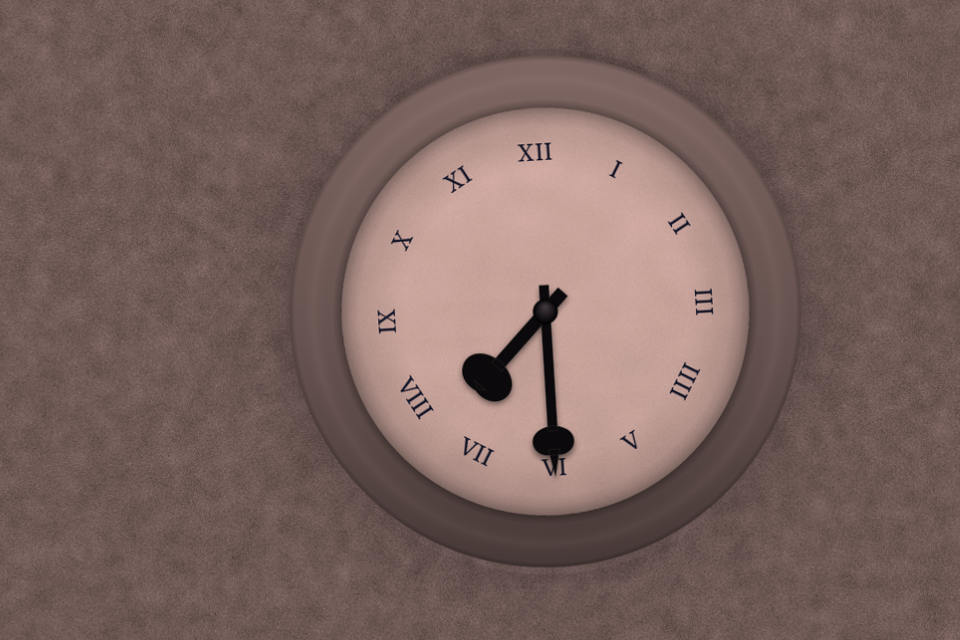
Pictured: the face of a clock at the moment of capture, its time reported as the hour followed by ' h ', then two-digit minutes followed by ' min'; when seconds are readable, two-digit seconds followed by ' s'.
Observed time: 7 h 30 min
